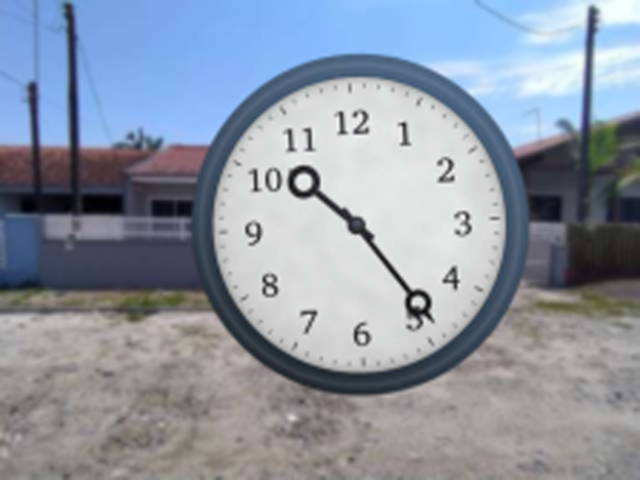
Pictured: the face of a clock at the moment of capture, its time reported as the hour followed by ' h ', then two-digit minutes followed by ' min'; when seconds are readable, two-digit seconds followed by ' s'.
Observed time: 10 h 24 min
